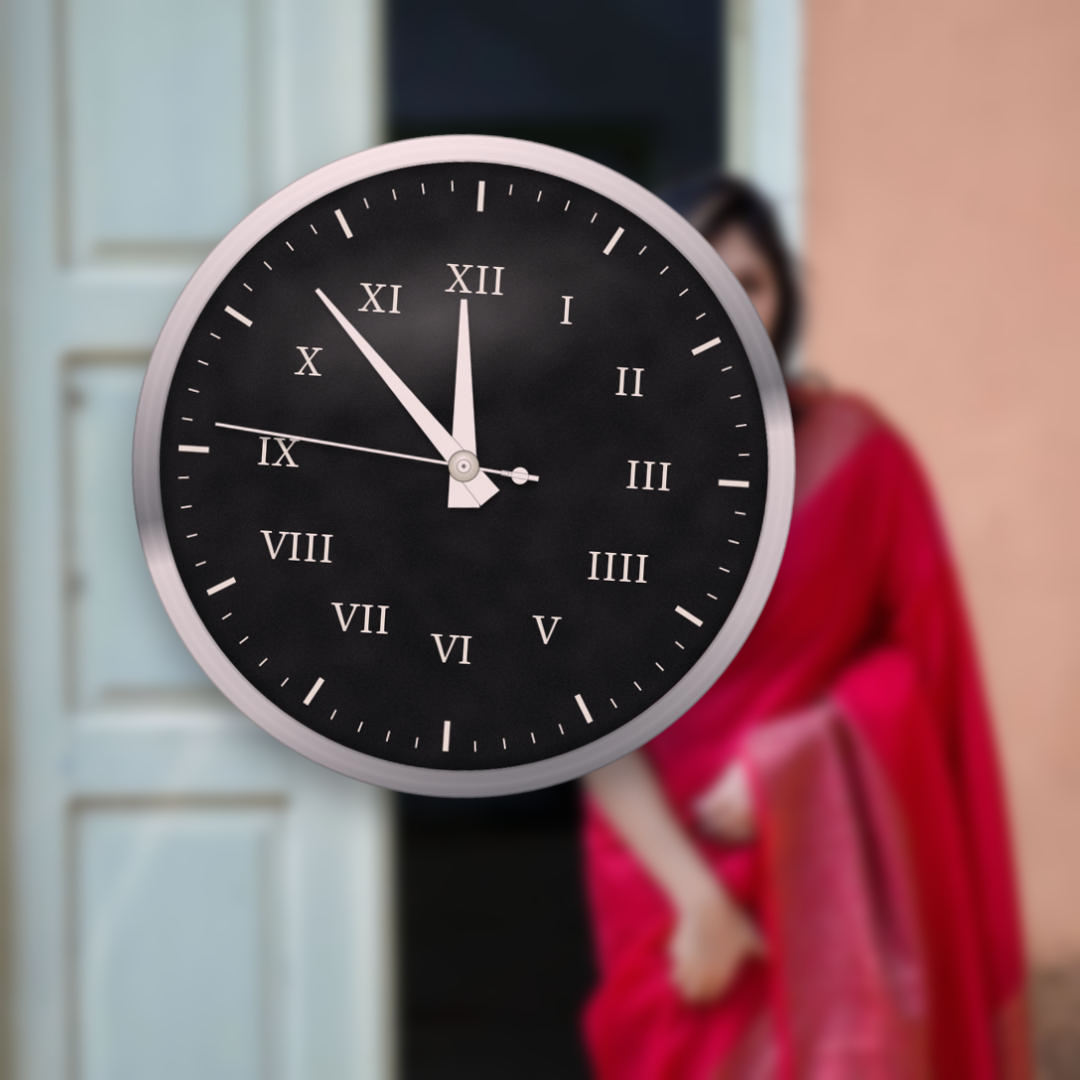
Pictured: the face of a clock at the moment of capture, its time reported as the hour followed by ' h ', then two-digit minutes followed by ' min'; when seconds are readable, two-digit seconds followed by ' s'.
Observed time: 11 h 52 min 46 s
